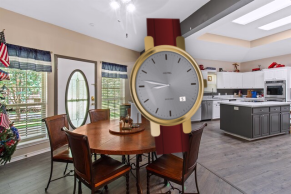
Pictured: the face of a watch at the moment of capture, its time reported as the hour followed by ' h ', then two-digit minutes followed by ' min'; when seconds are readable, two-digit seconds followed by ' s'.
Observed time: 8 h 47 min
